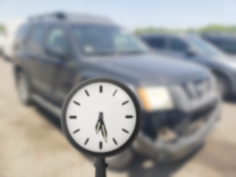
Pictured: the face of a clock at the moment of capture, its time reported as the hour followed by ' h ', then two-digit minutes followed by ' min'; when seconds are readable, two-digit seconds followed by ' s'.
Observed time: 6 h 28 min
